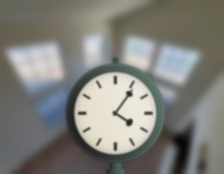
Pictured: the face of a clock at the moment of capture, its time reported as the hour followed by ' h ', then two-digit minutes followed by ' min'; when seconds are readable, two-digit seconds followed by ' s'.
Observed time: 4 h 06 min
